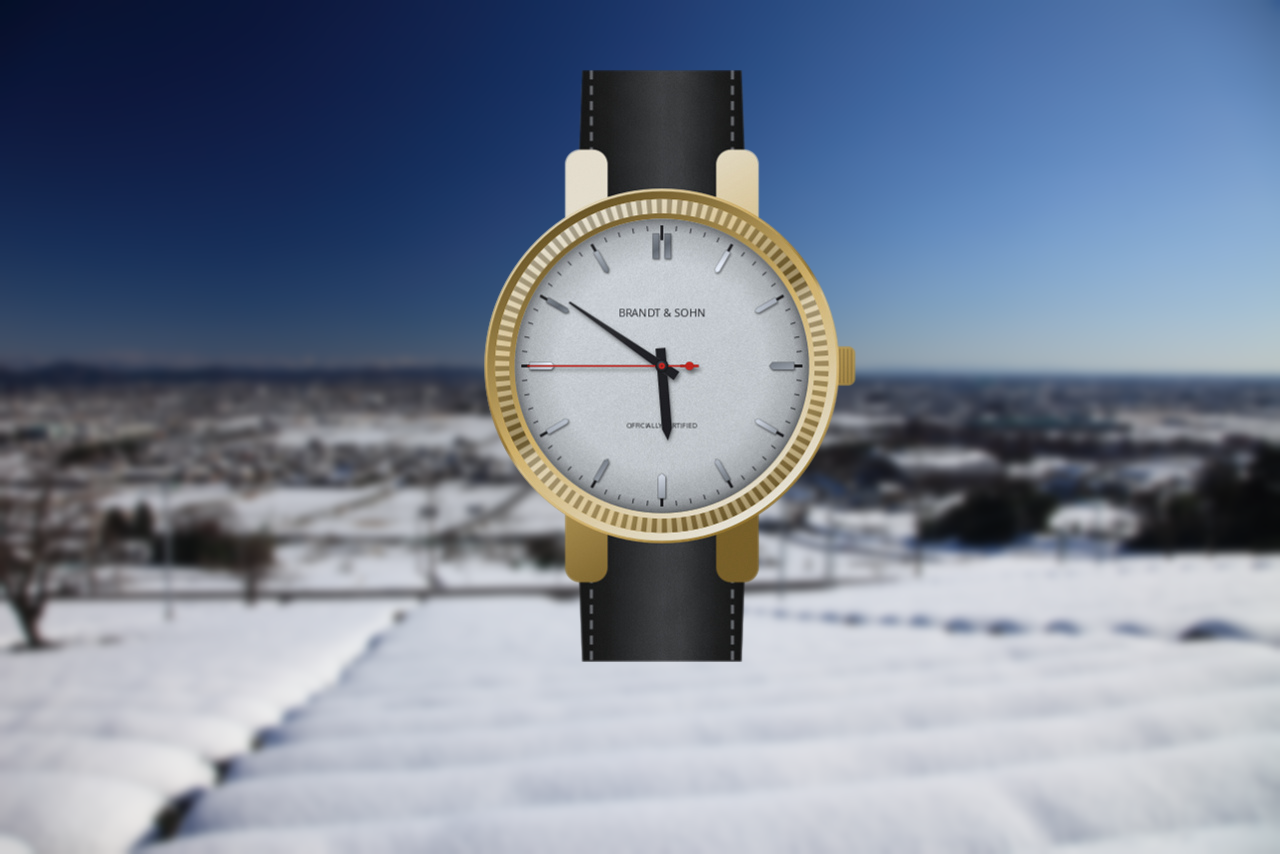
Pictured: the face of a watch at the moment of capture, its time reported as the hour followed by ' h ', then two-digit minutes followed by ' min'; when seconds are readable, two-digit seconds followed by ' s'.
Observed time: 5 h 50 min 45 s
